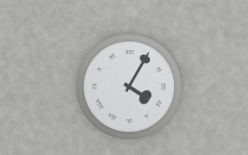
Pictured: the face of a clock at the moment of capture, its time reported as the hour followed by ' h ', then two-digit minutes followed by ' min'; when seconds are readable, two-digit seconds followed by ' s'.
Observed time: 4 h 05 min
